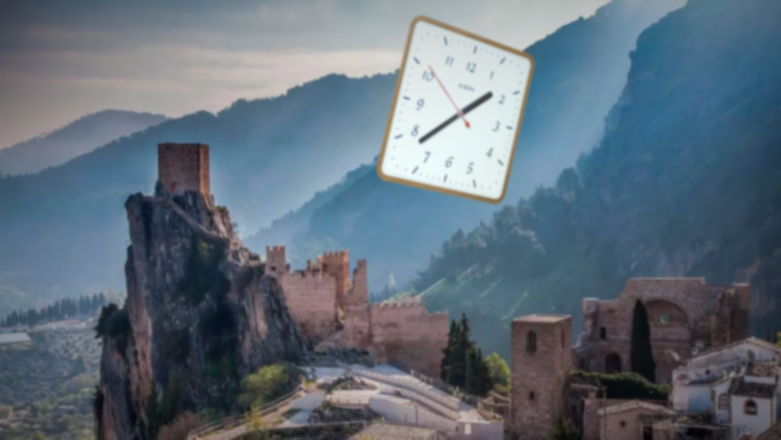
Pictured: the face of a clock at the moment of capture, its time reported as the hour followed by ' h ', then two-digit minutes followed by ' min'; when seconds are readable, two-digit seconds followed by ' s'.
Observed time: 1 h 37 min 51 s
